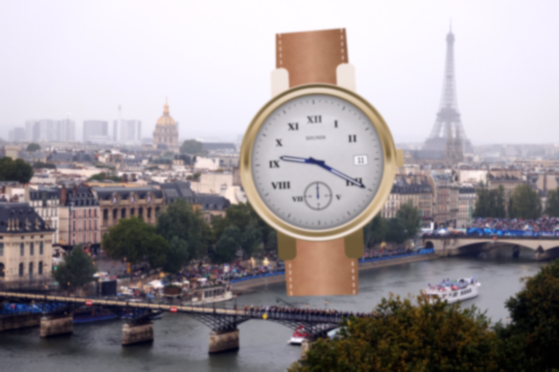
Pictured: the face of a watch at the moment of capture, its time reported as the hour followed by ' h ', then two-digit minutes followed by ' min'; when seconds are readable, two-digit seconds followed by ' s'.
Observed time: 9 h 20 min
